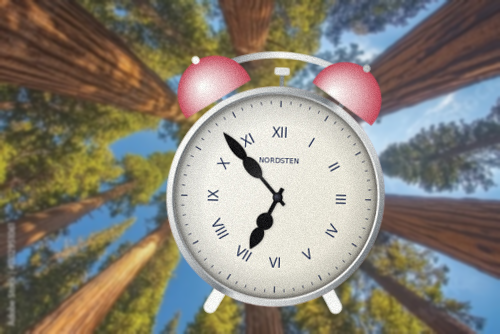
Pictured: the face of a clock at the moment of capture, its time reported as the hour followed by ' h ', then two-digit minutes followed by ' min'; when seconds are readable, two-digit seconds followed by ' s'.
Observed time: 6 h 53 min
